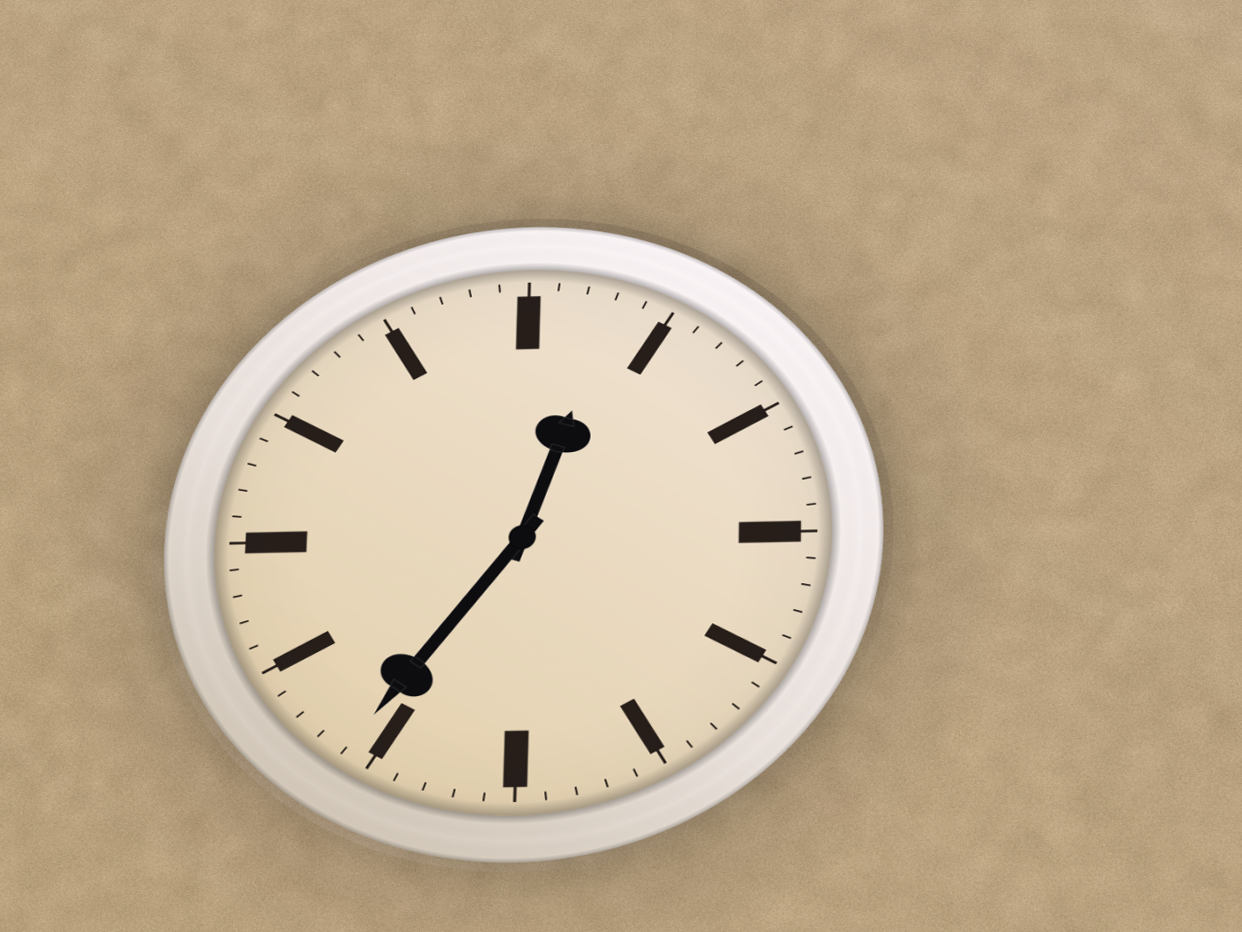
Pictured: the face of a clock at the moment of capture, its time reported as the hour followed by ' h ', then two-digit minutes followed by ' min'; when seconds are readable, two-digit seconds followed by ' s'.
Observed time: 12 h 36 min
